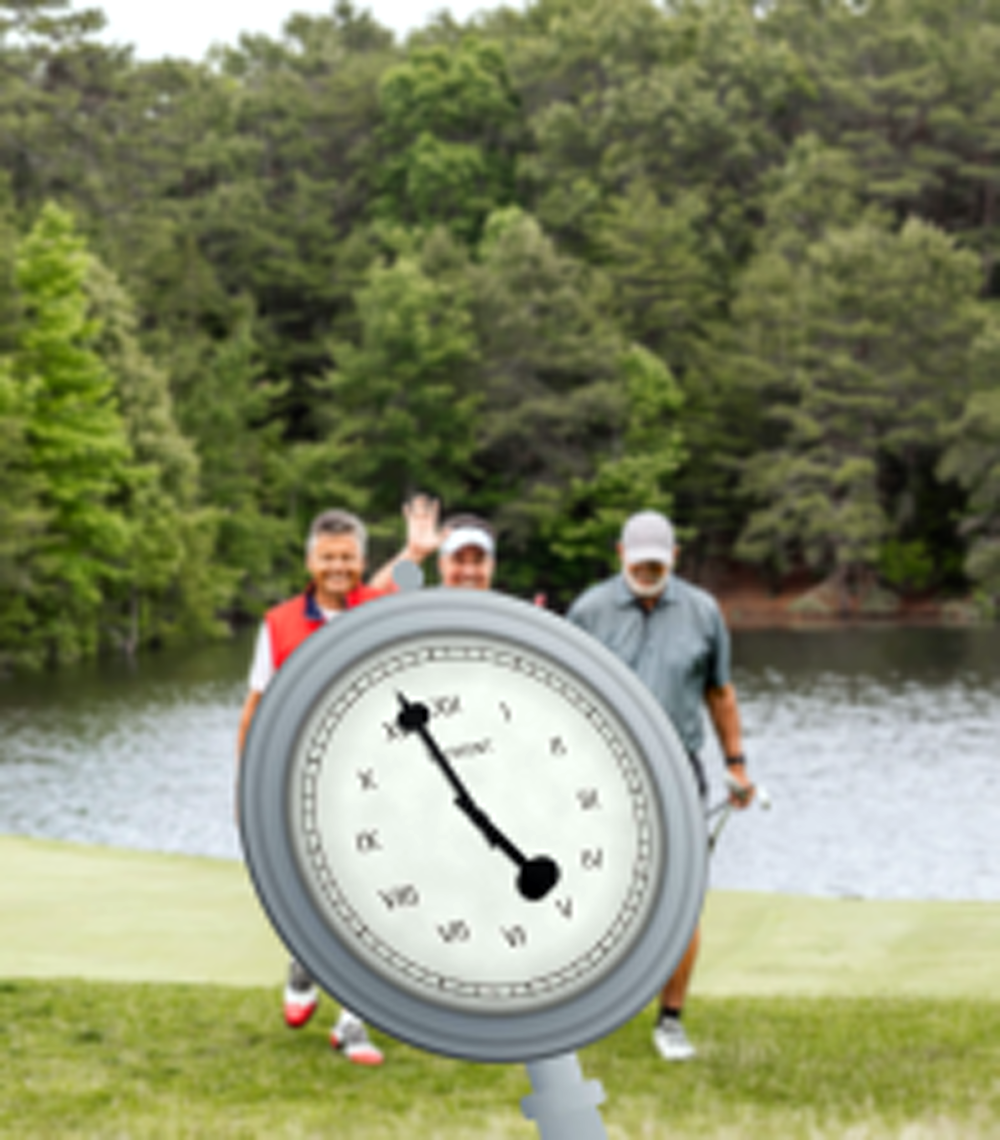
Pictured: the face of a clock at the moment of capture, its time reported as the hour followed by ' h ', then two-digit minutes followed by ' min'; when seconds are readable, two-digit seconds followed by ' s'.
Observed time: 4 h 57 min
